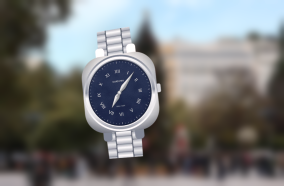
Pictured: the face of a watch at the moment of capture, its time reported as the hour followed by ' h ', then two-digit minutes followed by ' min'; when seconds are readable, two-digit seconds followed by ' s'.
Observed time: 7 h 07 min
